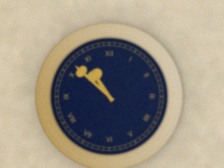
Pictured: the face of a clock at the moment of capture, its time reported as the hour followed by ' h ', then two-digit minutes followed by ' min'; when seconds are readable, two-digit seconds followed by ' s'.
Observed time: 10 h 52 min
